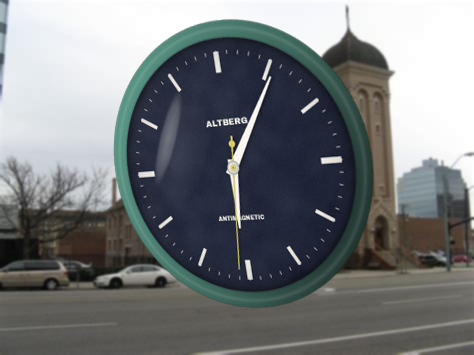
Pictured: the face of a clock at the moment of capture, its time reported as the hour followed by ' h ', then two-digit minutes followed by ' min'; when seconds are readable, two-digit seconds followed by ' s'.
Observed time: 6 h 05 min 31 s
